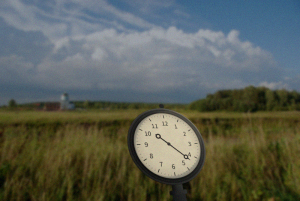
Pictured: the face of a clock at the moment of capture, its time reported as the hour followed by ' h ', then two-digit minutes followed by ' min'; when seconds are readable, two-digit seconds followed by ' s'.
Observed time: 10 h 22 min
